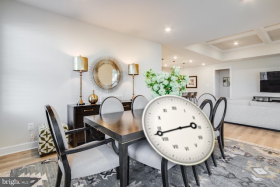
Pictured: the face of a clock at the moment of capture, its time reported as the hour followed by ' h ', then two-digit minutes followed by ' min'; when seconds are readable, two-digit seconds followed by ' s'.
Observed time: 2 h 43 min
